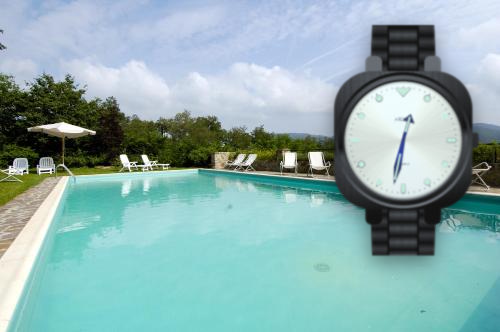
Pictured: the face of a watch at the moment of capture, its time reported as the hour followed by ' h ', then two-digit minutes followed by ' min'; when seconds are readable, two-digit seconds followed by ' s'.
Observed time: 12 h 32 min
